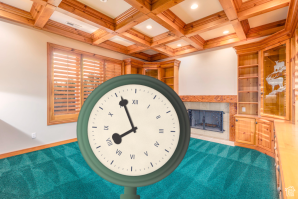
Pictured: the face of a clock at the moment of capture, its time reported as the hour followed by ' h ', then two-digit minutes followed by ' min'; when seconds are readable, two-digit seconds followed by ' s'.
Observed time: 7 h 56 min
